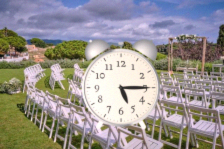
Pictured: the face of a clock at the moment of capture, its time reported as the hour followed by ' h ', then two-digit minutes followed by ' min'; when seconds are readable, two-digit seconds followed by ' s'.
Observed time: 5 h 15 min
